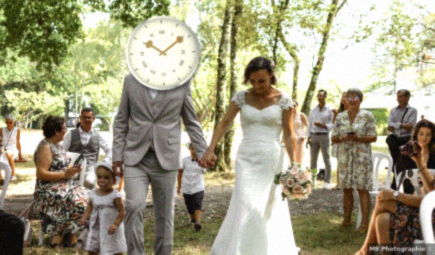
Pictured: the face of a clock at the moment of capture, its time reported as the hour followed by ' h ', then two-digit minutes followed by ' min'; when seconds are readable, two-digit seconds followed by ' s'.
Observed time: 10 h 09 min
